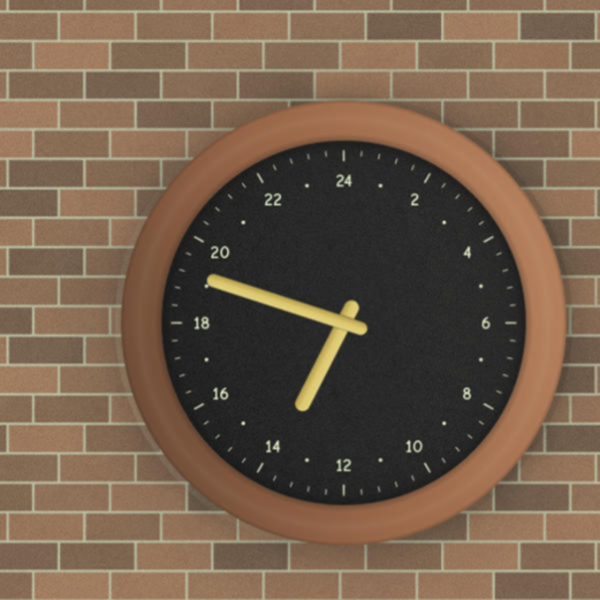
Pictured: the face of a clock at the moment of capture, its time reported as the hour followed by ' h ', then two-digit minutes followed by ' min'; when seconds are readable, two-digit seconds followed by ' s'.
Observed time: 13 h 48 min
